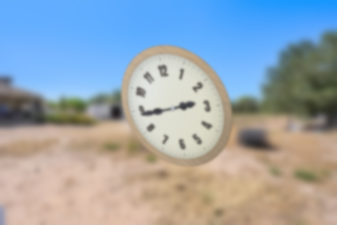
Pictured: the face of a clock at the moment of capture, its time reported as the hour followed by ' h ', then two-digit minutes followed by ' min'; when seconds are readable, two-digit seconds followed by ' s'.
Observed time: 2 h 44 min
